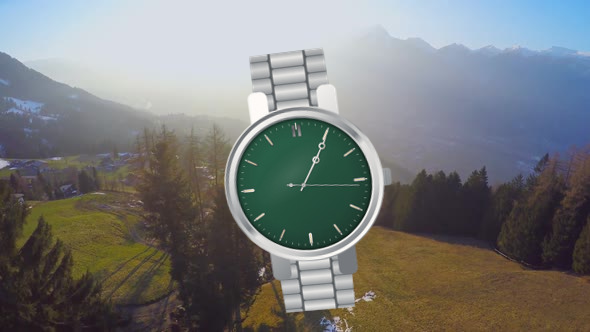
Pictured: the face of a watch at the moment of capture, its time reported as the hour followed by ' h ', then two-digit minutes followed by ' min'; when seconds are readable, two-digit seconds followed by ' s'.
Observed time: 1 h 05 min 16 s
